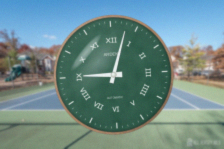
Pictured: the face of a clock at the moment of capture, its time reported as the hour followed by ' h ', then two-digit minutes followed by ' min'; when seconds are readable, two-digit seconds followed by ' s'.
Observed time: 9 h 03 min
